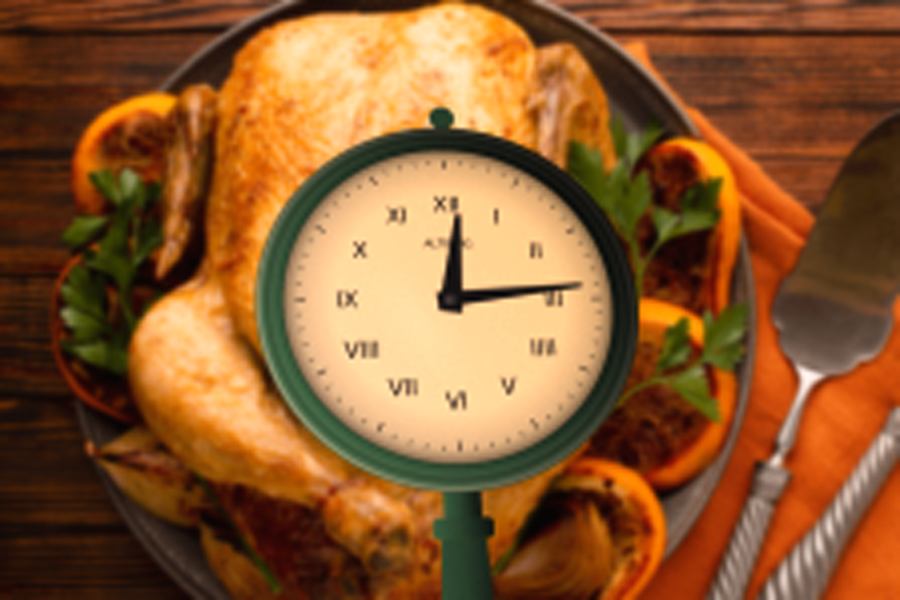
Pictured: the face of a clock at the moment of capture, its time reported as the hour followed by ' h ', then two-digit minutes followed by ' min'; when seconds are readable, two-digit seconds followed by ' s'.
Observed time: 12 h 14 min
